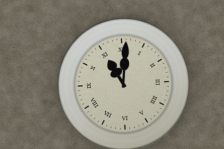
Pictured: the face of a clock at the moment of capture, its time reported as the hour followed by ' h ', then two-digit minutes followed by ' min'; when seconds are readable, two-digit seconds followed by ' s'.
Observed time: 11 h 01 min
